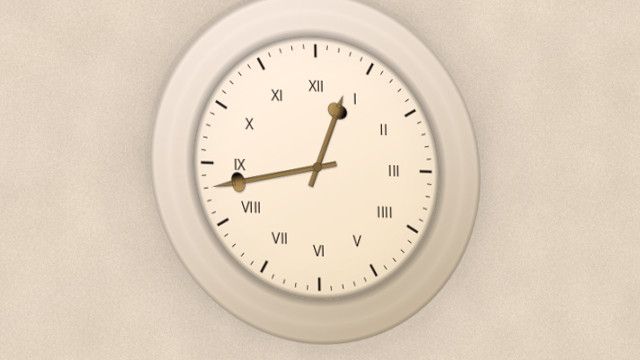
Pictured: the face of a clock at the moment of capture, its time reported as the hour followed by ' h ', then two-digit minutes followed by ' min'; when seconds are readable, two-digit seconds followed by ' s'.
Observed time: 12 h 43 min
